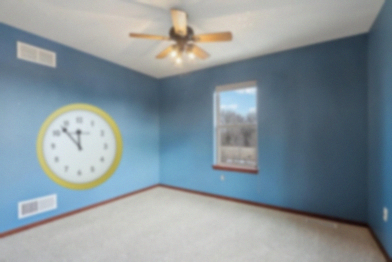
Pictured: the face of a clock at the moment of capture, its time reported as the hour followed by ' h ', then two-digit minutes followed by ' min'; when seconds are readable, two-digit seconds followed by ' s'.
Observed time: 11 h 53 min
